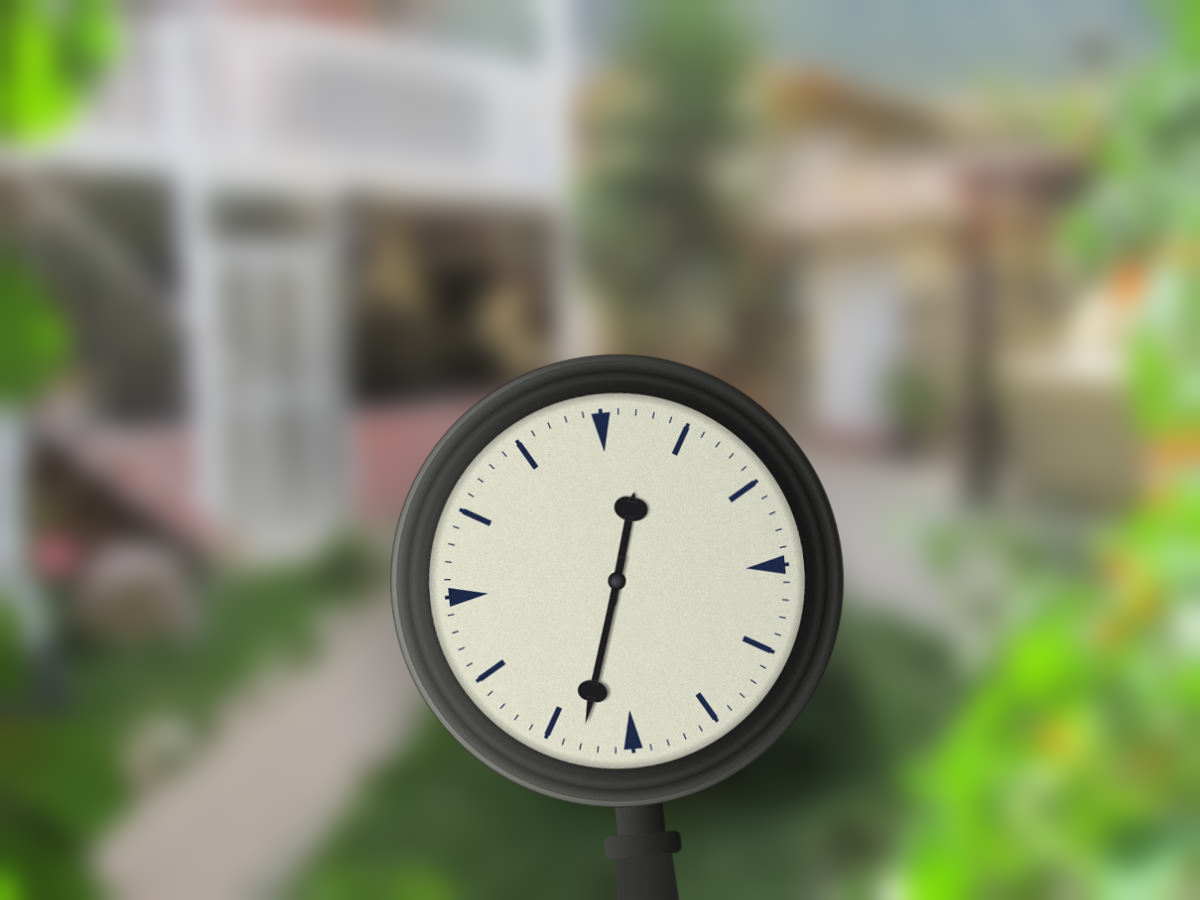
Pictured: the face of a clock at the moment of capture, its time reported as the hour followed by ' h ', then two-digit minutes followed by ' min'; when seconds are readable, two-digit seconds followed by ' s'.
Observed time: 12 h 33 min
